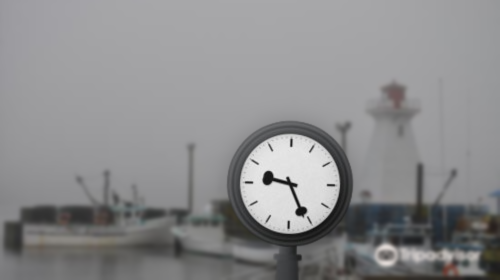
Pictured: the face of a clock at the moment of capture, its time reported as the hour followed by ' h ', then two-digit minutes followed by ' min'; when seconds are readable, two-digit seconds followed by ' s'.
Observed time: 9 h 26 min
